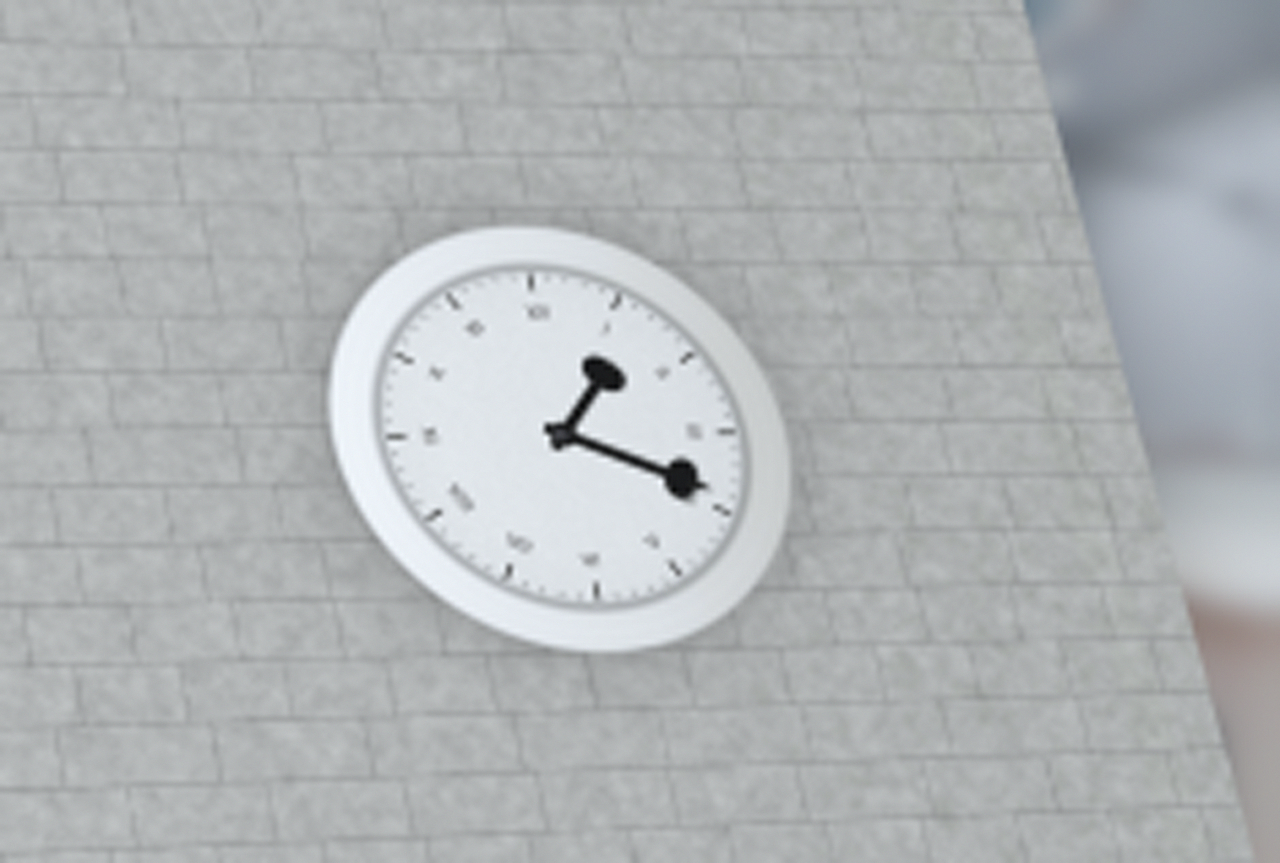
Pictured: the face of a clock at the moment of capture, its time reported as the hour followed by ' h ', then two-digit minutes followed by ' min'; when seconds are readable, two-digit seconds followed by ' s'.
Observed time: 1 h 19 min
